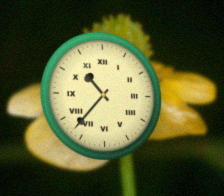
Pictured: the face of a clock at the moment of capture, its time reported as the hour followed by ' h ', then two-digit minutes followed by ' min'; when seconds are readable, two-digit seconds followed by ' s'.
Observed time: 10 h 37 min
